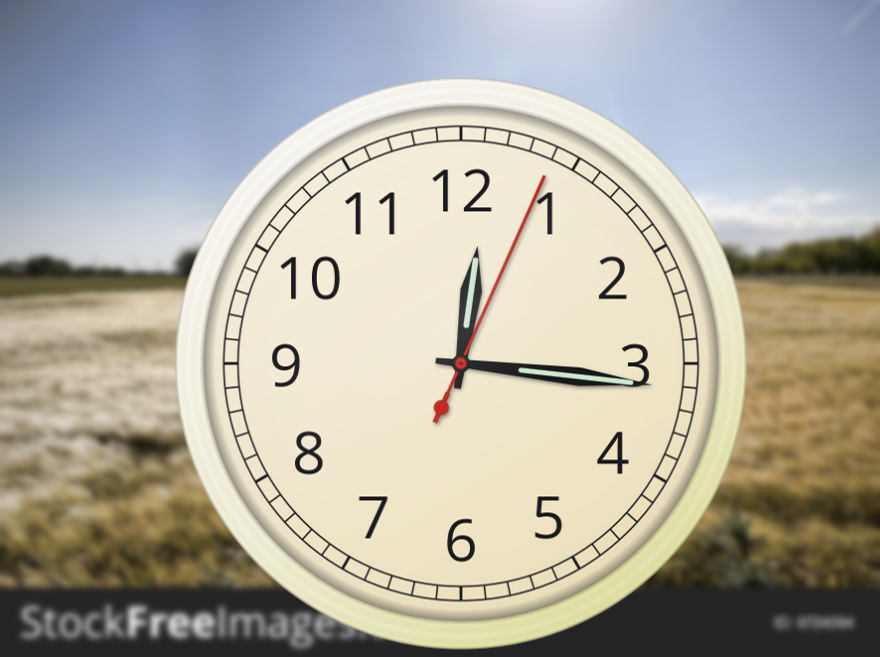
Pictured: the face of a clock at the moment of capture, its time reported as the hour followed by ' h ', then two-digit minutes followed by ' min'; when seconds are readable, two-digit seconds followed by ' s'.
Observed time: 12 h 16 min 04 s
